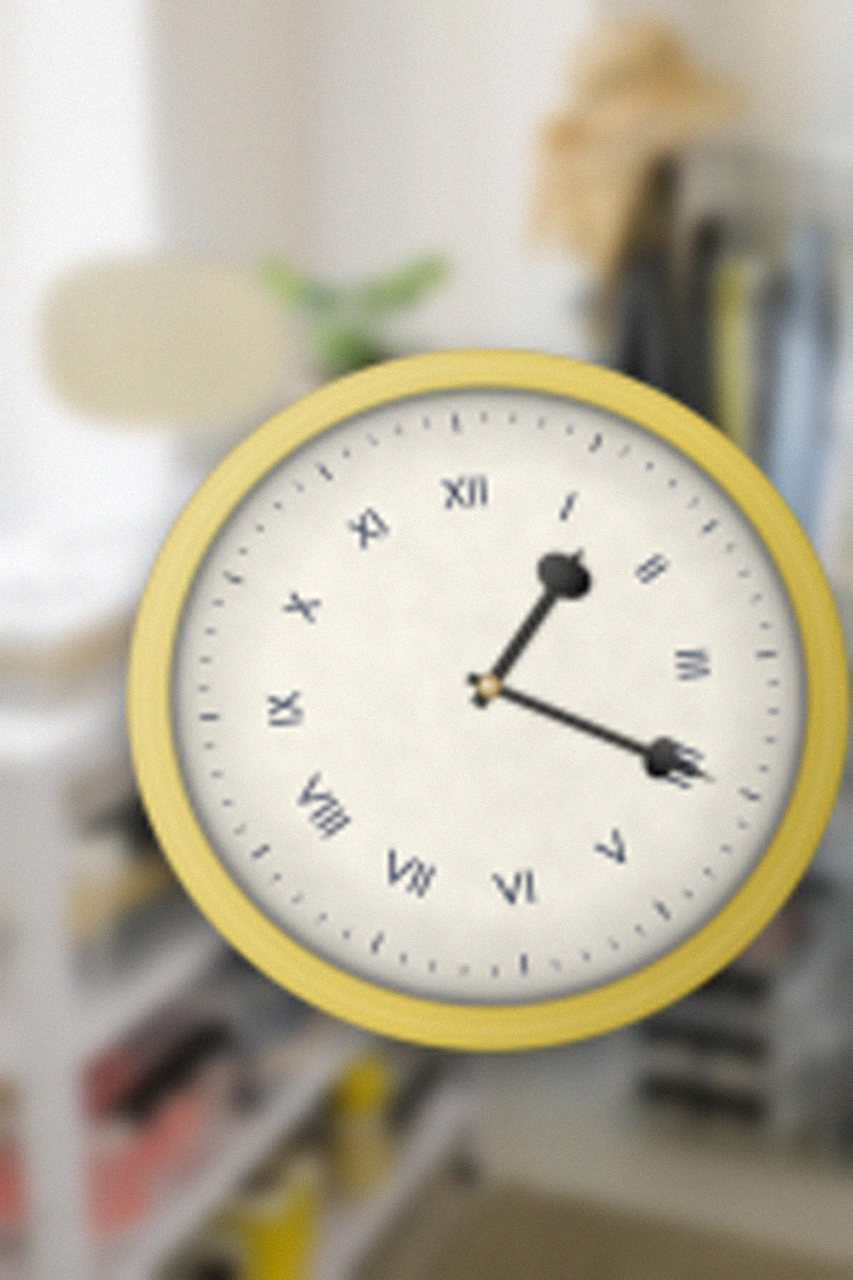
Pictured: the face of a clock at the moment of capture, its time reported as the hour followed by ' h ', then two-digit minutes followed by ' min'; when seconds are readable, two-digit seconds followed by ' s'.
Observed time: 1 h 20 min
